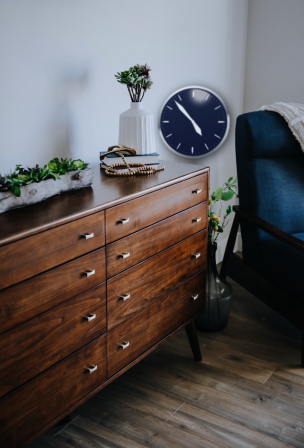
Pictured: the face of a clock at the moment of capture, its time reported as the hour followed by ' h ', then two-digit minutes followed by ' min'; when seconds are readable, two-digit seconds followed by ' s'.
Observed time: 4 h 53 min
